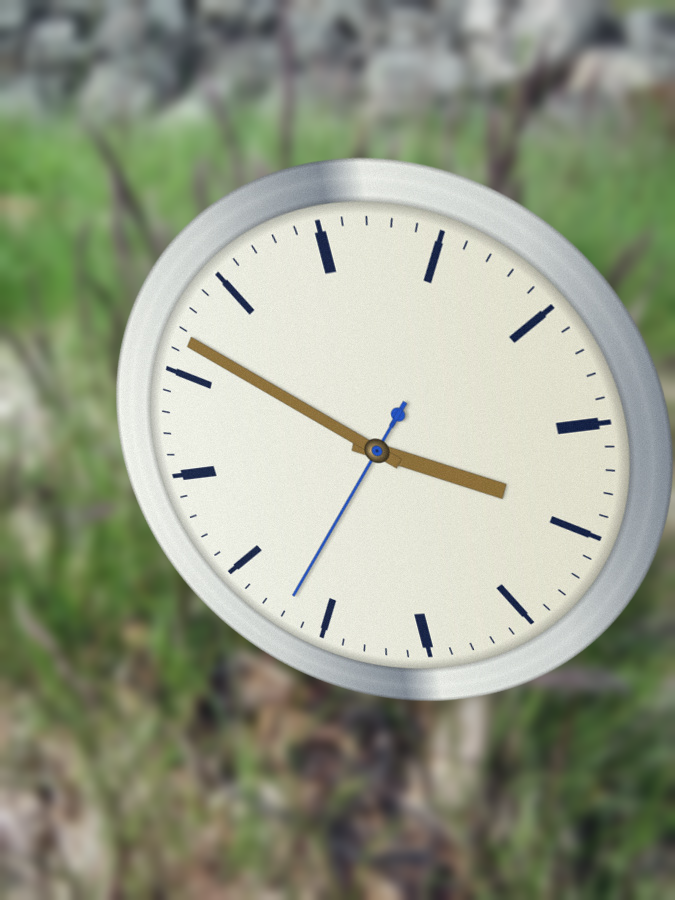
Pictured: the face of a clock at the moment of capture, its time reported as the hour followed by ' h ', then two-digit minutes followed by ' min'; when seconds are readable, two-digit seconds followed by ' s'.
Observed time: 3 h 51 min 37 s
